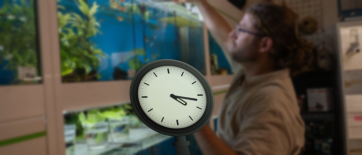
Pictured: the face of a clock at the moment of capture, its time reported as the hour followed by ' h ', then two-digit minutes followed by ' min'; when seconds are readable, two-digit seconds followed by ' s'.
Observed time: 4 h 17 min
